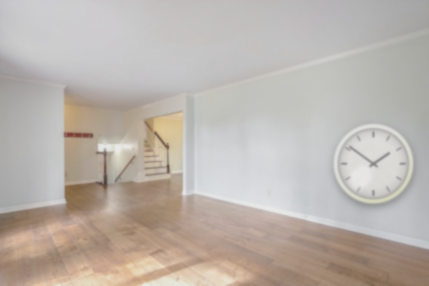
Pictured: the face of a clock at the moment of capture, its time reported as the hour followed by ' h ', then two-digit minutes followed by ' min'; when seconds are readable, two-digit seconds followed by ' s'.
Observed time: 1 h 51 min
